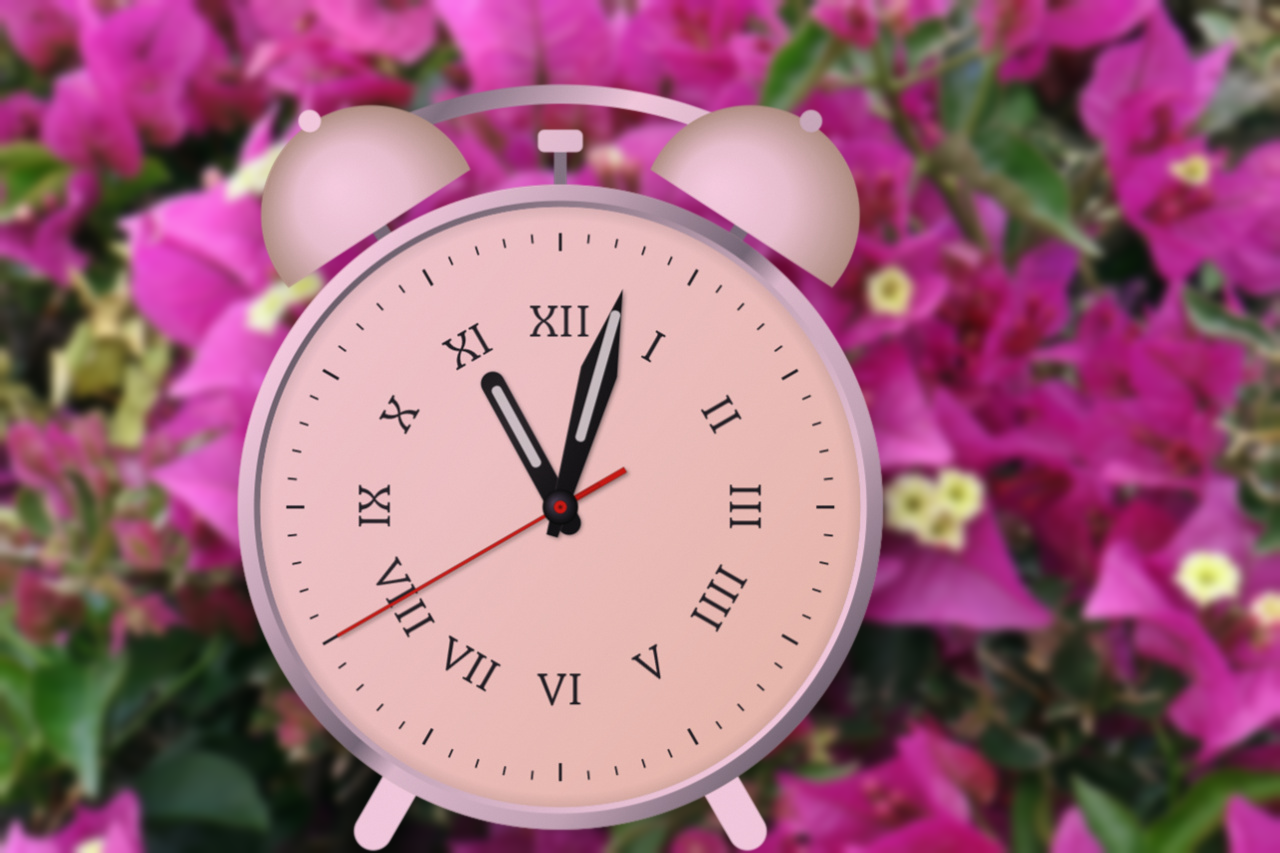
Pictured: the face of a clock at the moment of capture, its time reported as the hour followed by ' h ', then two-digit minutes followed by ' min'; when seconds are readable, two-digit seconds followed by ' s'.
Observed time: 11 h 02 min 40 s
